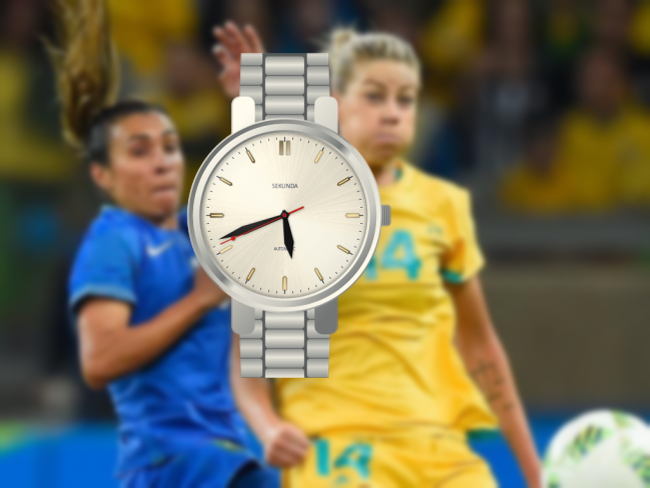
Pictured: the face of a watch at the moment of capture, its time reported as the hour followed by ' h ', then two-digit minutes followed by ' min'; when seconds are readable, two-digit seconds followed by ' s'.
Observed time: 5 h 41 min 41 s
